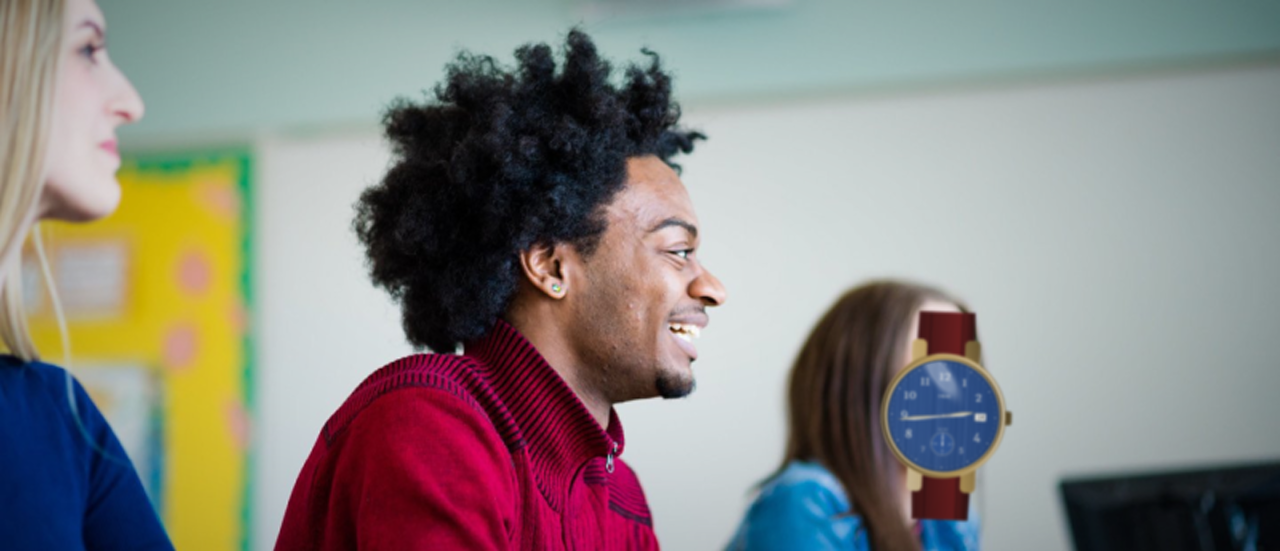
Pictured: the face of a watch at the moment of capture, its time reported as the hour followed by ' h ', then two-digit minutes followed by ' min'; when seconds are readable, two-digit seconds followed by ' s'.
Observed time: 2 h 44 min
